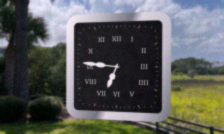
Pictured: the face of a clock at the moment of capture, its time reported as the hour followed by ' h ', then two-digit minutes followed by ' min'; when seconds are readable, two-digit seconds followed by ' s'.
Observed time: 6 h 46 min
